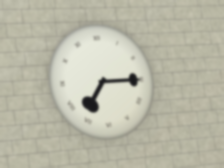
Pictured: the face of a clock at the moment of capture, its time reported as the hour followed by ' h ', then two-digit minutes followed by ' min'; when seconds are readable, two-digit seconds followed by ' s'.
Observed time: 7 h 15 min
